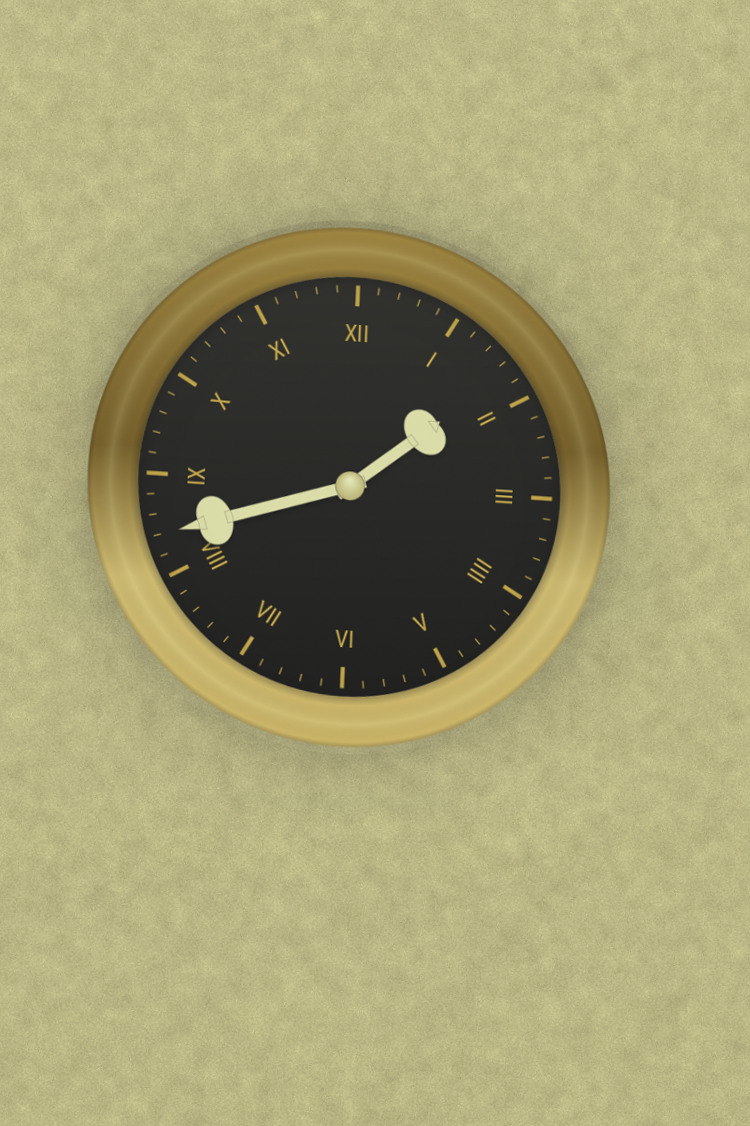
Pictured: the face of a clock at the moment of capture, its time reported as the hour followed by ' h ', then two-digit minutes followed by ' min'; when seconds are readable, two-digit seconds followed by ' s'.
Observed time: 1 h 42 min
